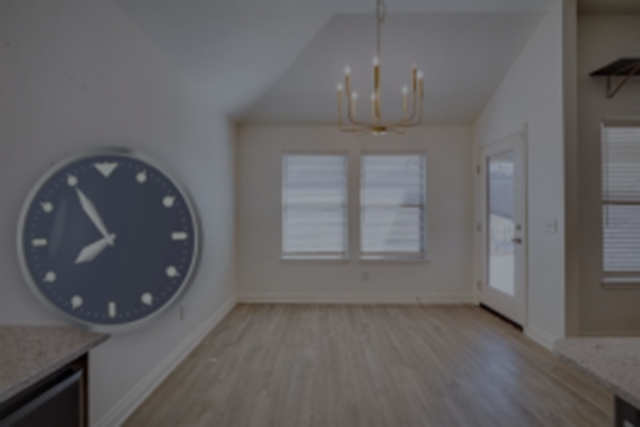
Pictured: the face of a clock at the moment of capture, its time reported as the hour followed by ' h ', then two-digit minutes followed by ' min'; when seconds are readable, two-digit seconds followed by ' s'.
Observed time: 7 h 55 min
